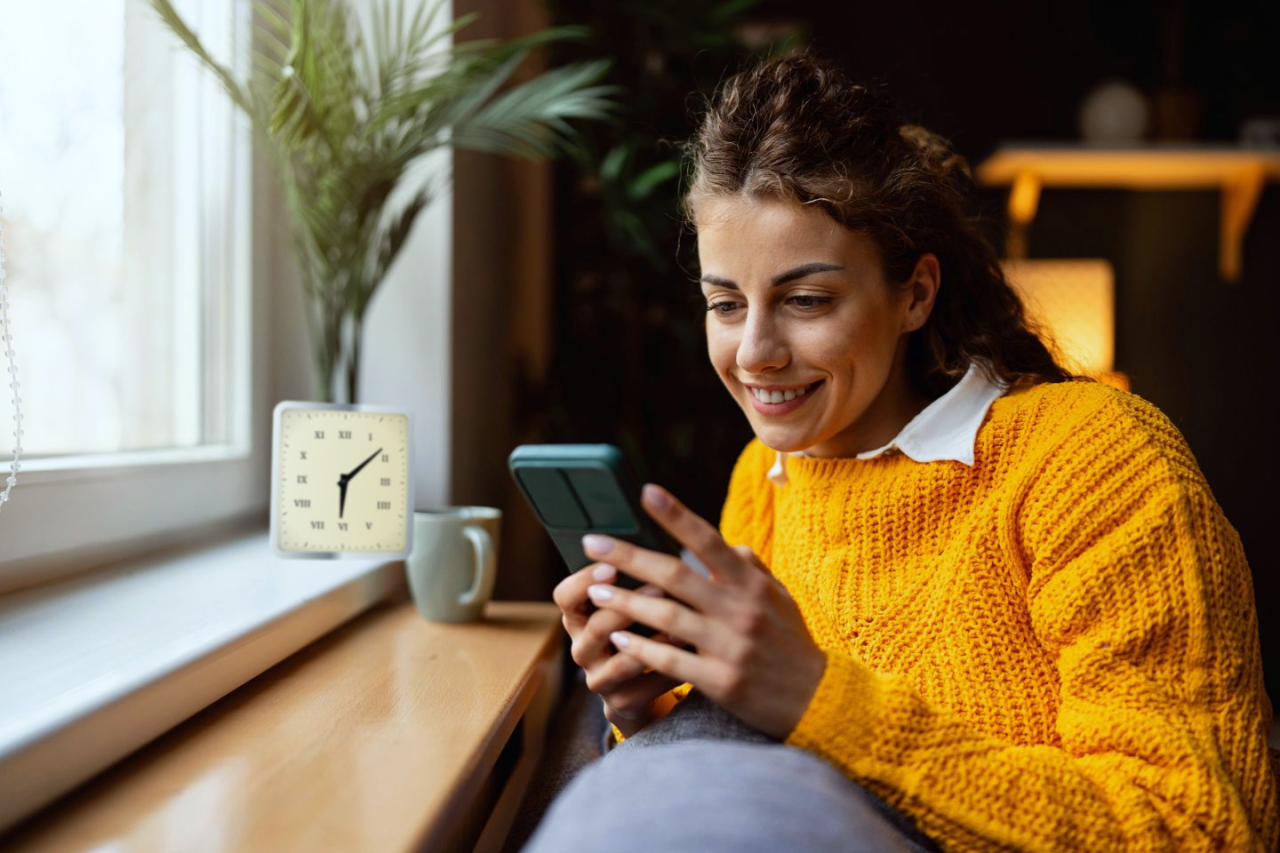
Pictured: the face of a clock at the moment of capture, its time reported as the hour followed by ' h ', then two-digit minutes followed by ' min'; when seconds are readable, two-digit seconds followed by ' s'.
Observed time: 6 h 08 min
